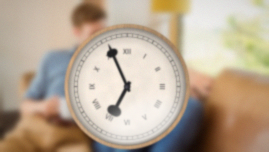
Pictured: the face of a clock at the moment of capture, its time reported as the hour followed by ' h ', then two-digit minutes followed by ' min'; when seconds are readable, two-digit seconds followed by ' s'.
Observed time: 6 h 56 min
